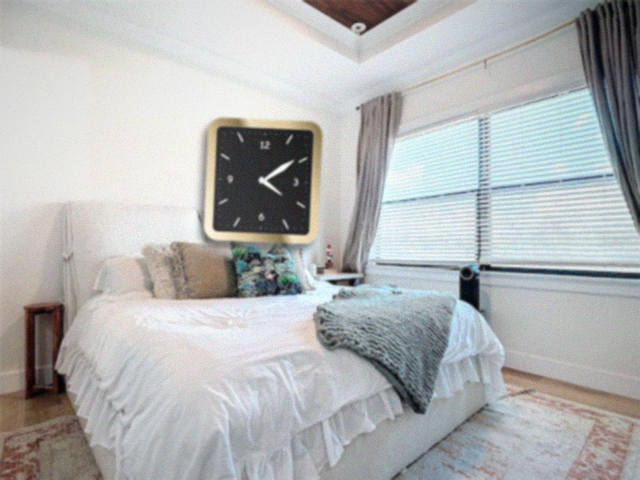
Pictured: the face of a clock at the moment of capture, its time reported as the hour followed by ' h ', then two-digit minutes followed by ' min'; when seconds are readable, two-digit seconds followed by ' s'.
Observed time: 4 h 09 min
